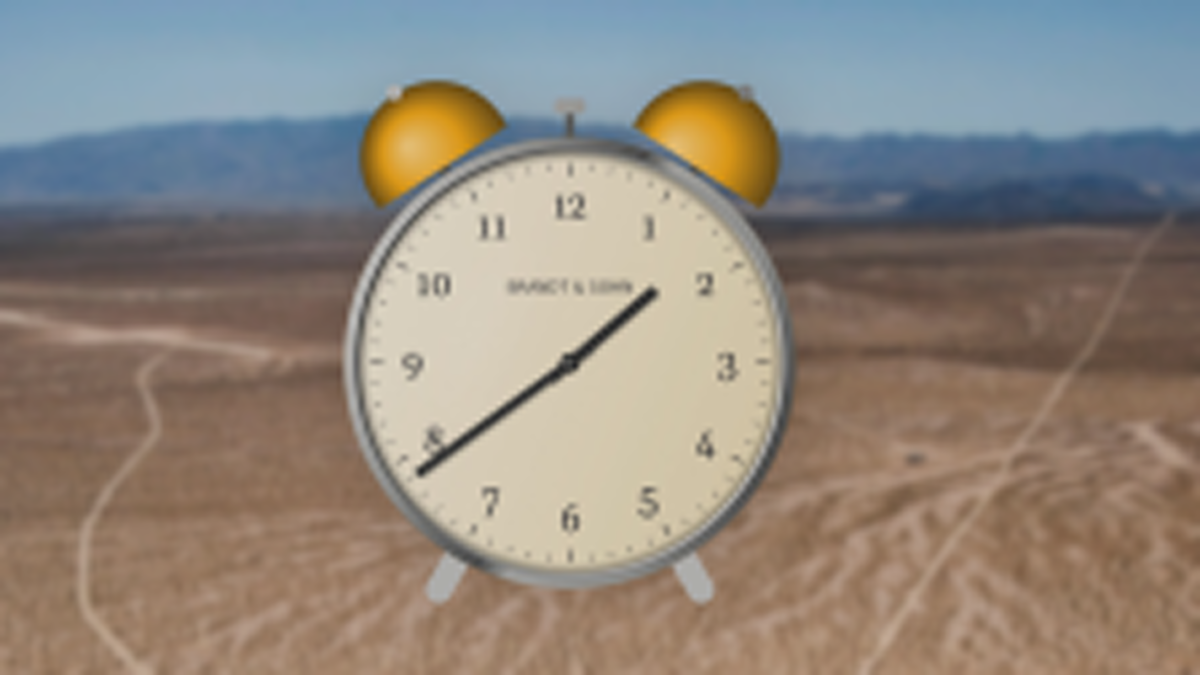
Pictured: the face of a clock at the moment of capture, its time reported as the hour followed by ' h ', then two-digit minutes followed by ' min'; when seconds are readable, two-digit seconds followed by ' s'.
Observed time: 1 h 39 min
